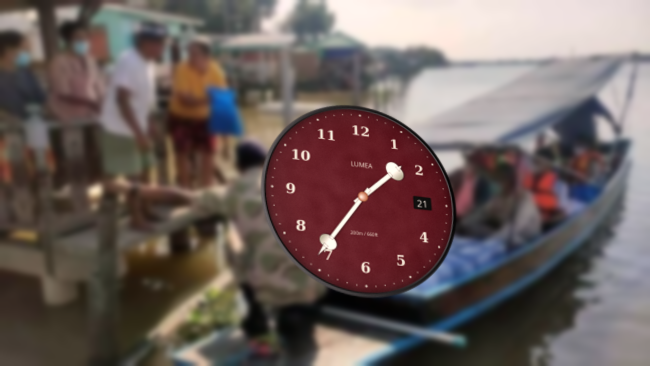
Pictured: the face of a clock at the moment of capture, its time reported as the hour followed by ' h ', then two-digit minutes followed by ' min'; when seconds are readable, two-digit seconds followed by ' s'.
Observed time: 1 h 36 min
